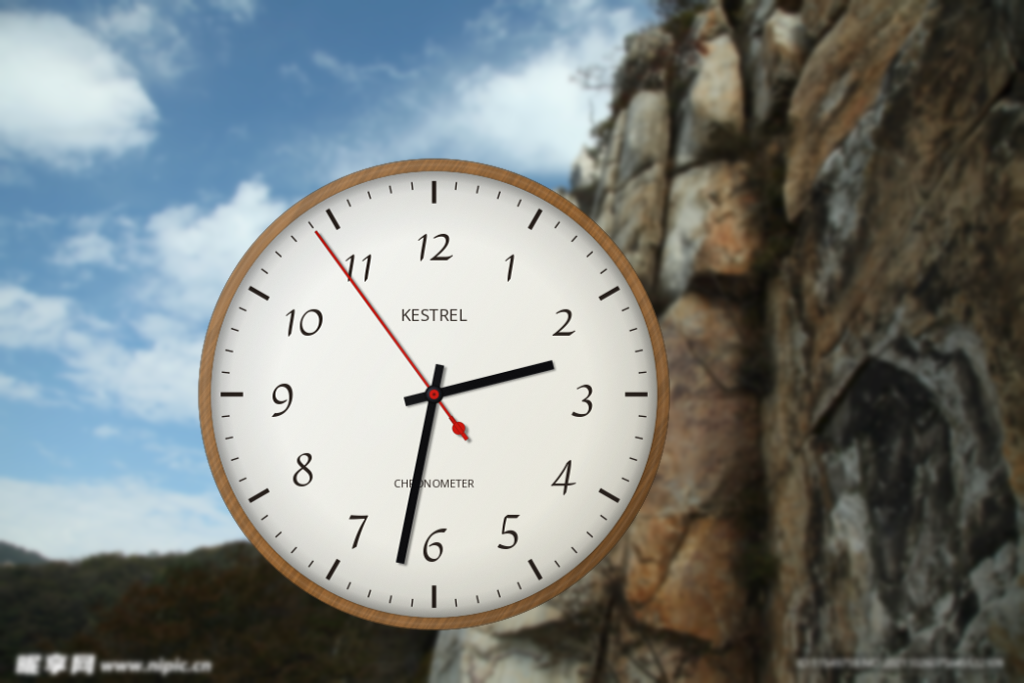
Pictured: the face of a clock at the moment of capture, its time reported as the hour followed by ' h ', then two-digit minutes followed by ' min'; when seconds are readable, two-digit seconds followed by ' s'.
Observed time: 2 h 31 min 54 s
